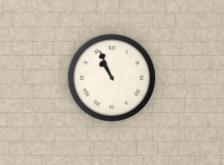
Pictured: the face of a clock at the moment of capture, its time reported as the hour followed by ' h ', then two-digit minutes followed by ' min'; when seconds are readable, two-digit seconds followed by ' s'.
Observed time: 10 h 56 min
